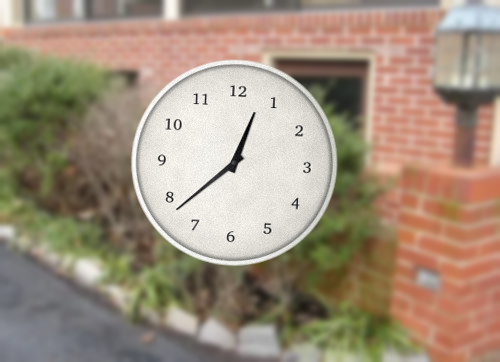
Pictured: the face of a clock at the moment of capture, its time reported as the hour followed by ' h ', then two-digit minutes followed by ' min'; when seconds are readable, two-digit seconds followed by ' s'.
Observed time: 12 h 38 min
